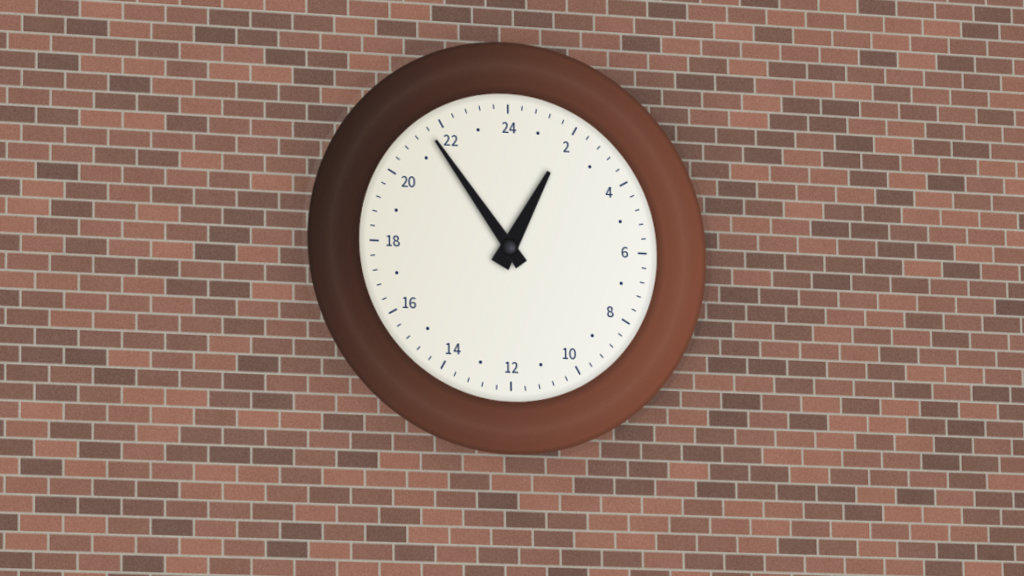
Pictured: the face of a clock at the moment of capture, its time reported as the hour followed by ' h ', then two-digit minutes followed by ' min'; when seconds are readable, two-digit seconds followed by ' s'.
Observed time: 1 h 54 min
